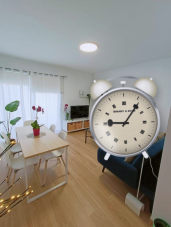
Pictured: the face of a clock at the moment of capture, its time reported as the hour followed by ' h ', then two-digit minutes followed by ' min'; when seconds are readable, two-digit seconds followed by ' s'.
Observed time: 9 h 06 min
